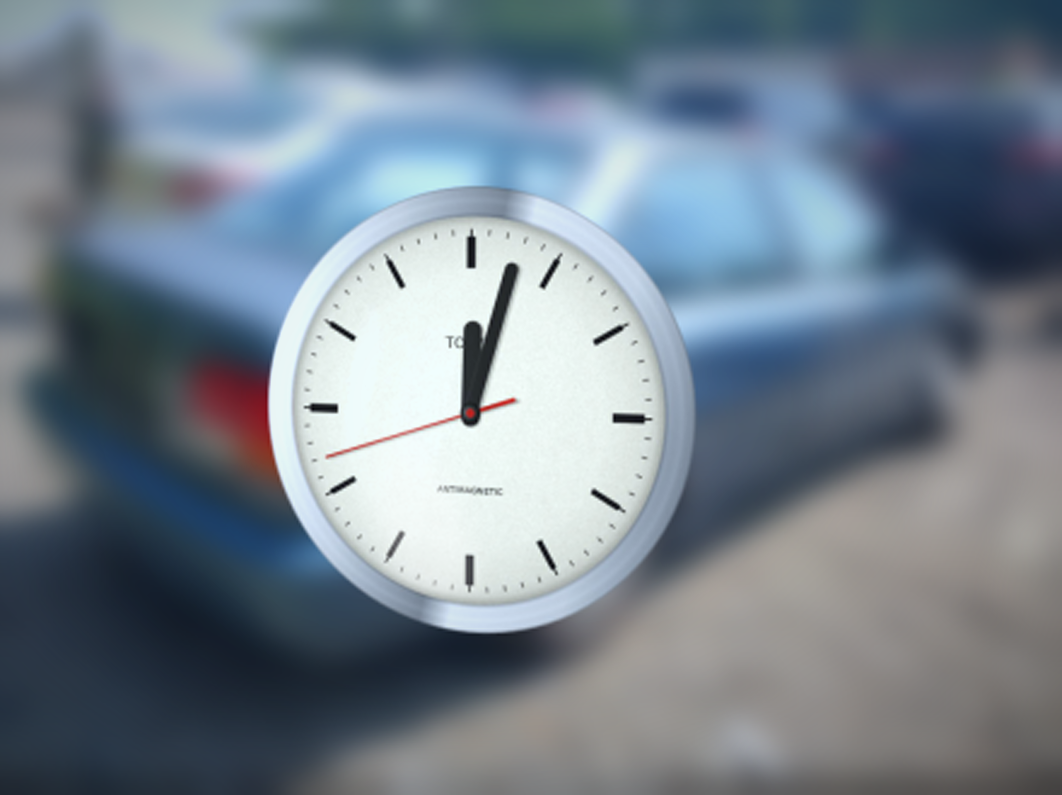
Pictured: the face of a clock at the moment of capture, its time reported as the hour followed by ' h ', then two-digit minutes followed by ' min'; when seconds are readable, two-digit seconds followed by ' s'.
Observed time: 12 h 02 min 42 s
